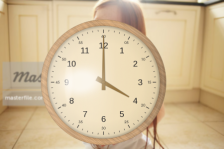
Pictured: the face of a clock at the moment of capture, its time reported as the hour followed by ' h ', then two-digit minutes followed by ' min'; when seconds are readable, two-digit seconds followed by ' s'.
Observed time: 4 h 00 min
